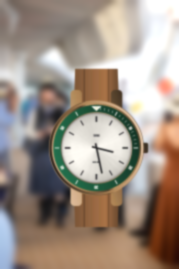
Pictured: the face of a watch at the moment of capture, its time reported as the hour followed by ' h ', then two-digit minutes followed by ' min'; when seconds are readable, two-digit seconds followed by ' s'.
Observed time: 3 h 28 min
